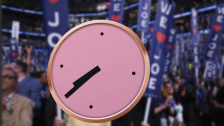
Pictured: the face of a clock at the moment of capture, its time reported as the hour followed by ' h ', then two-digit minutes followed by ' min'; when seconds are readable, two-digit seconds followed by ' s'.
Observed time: 7 h 37 min
